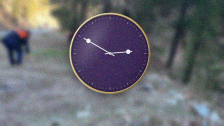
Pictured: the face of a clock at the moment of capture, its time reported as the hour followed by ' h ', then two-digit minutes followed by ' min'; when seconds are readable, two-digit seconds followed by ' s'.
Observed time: 2 h 50 min
